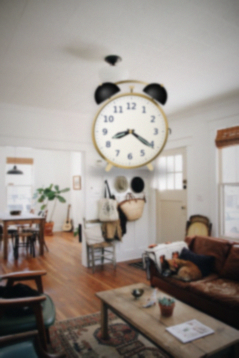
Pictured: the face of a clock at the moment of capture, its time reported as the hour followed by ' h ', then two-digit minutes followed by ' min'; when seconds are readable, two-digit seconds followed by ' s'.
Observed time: 8 h 21 min
